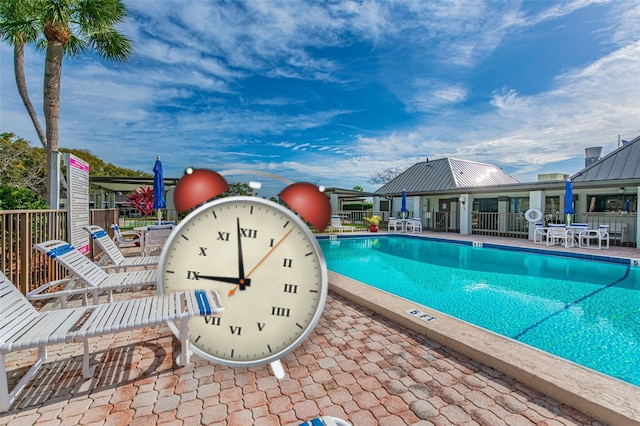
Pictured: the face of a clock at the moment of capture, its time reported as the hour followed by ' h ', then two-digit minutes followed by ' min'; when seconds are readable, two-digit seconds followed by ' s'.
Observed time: 8 h 58 min 06 s
